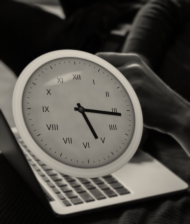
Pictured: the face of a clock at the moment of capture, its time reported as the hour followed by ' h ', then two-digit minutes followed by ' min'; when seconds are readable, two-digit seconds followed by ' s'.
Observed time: 5 h 16 min
